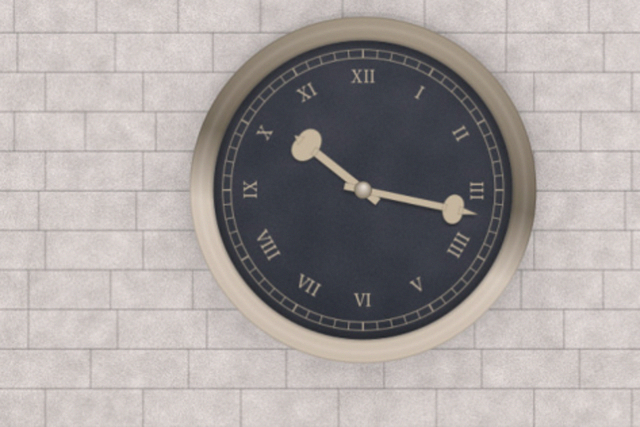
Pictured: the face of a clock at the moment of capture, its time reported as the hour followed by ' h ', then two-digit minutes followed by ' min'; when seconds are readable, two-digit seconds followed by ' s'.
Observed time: 10 h 17 min
